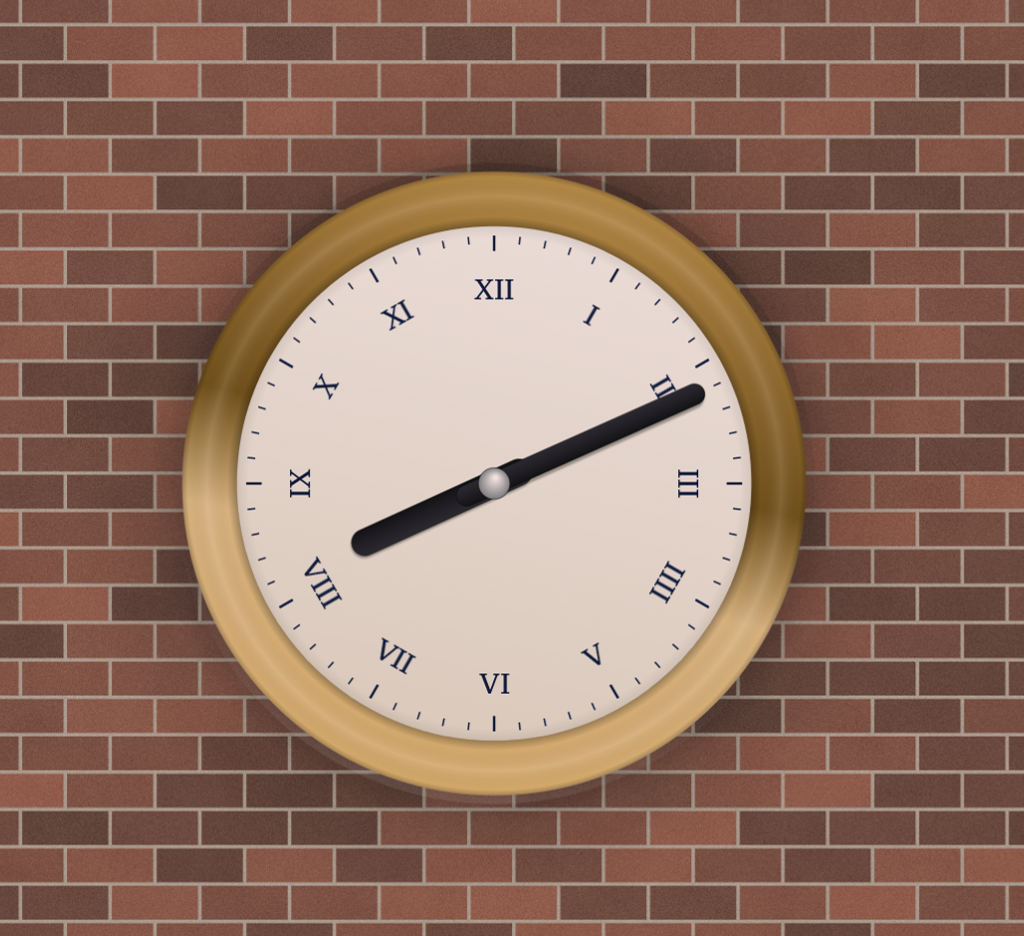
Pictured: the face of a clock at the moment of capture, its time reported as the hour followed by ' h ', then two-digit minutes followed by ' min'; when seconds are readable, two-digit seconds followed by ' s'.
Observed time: 8 h 11 min
